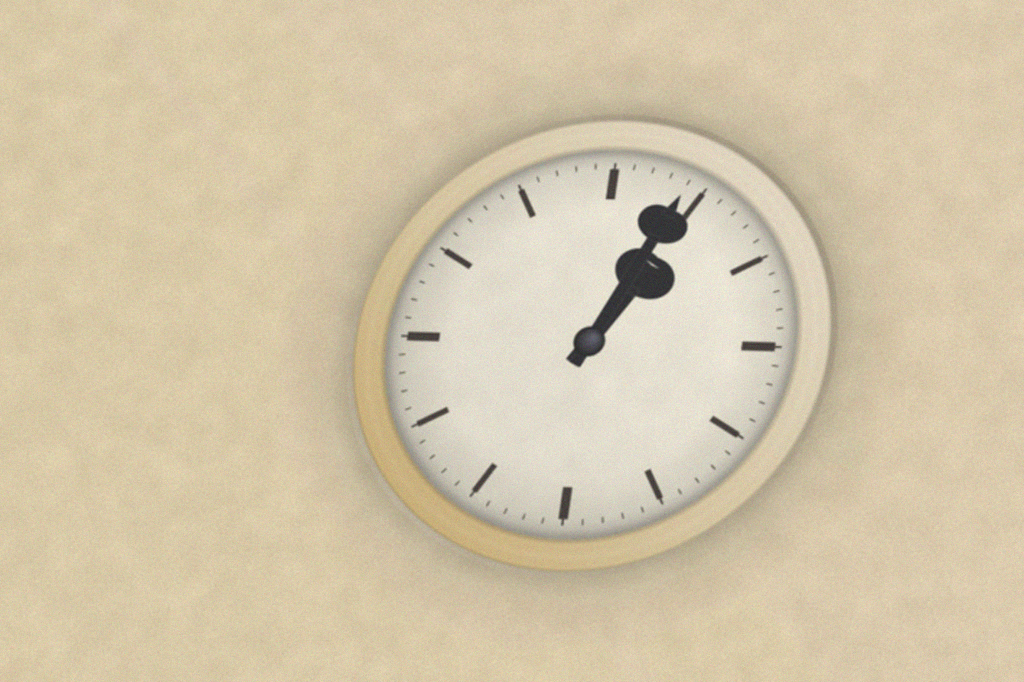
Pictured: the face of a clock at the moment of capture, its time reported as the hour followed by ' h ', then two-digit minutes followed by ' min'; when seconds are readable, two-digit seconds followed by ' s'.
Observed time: 1 h 04 min
